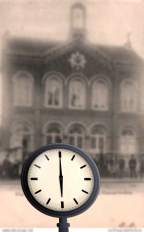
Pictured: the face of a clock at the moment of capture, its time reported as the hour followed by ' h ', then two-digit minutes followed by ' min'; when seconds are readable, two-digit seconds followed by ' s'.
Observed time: 6 h 00 min
